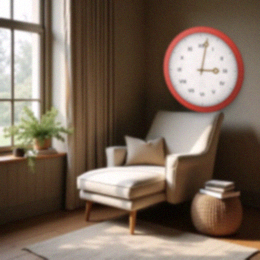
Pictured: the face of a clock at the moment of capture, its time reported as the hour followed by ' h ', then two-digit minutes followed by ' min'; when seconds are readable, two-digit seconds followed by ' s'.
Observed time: 3 h 02 min
